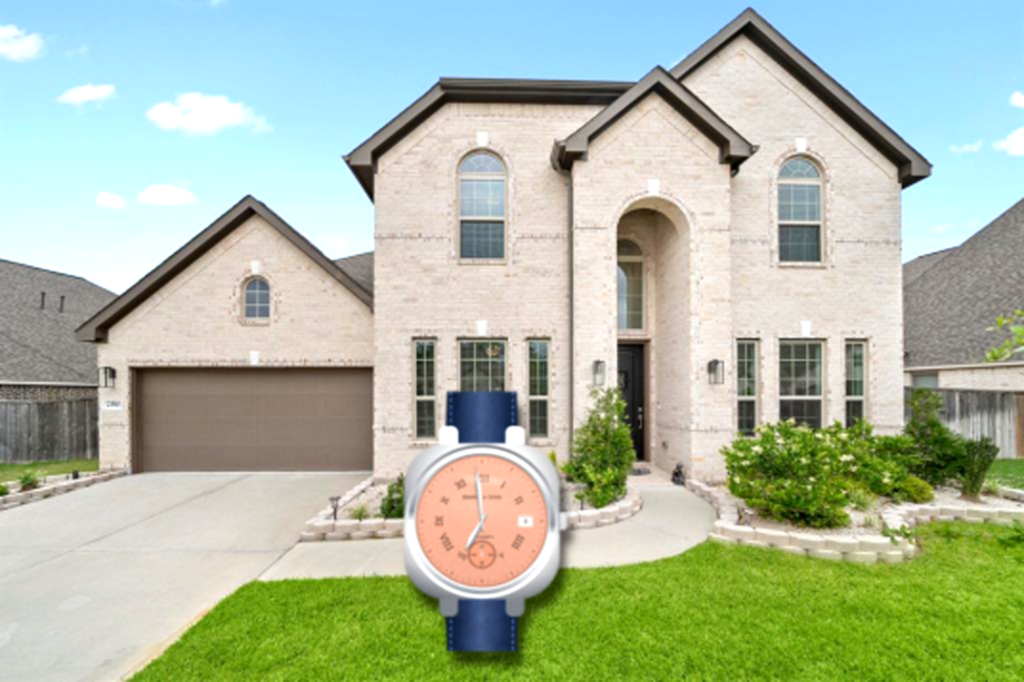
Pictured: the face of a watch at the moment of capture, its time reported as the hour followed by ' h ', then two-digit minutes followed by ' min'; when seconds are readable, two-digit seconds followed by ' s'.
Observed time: 6 h 59 min
